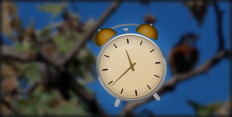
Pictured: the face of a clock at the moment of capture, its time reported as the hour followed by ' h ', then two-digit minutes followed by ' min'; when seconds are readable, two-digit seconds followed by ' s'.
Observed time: 11 h 39 min
